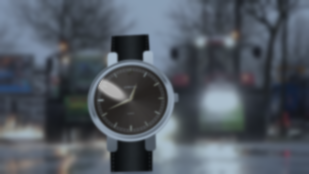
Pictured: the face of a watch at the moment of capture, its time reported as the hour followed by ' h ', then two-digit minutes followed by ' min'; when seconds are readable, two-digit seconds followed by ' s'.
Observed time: 12 h 41 min
